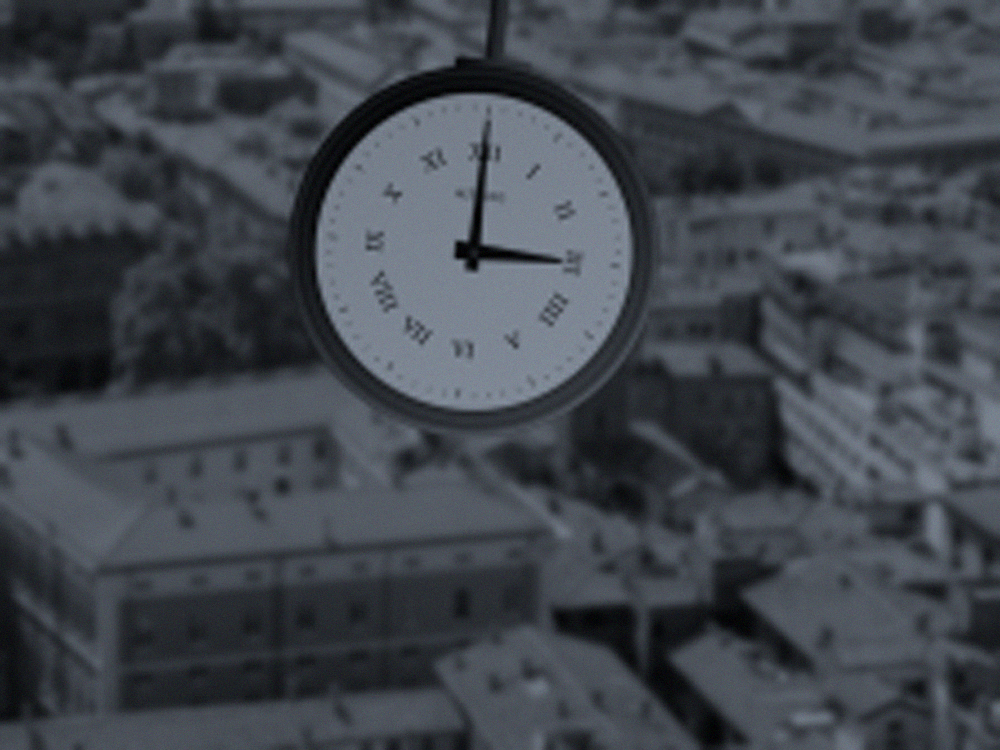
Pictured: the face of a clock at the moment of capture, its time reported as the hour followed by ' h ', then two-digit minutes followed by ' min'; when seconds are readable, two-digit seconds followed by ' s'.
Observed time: 3 h 00 min
